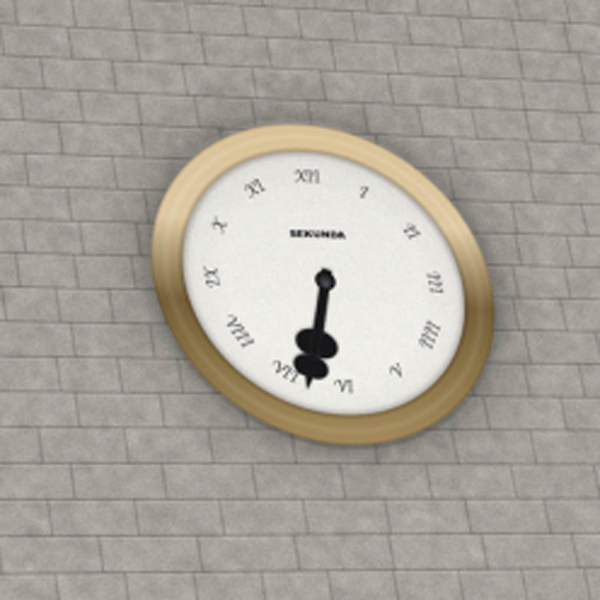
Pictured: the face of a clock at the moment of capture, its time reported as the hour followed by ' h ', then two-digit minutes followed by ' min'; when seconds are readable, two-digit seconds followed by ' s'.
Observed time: 6 h 33 min
